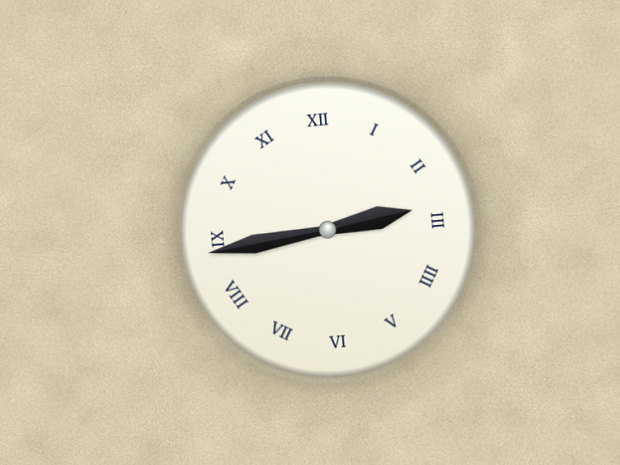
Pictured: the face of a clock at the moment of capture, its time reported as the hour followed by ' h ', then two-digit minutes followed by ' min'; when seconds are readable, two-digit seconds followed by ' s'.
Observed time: 2 h 44 min
